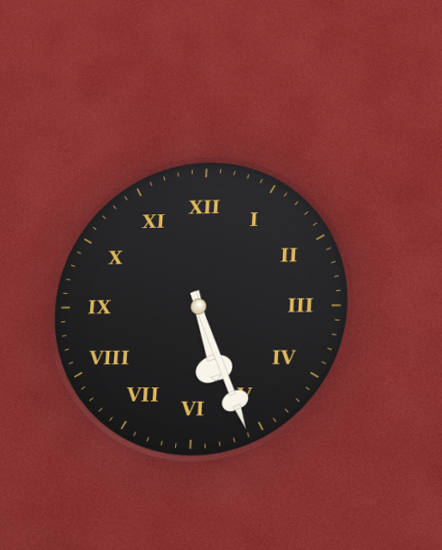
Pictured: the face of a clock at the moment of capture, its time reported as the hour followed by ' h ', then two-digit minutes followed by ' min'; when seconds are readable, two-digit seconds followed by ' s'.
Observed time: 5 h 26 min
